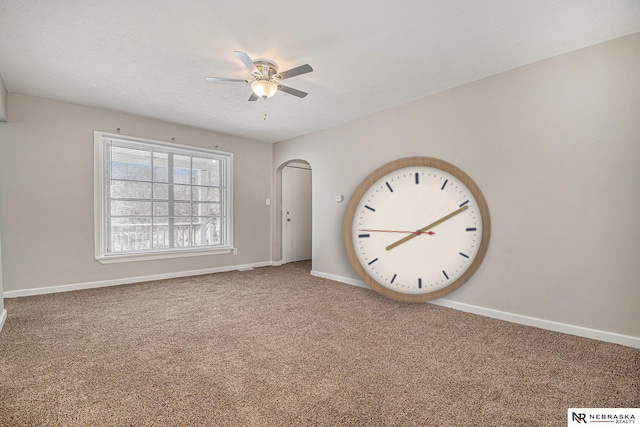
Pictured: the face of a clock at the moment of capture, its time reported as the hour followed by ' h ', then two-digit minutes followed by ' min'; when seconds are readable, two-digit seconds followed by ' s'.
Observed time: 8 h 10 min 46 s
